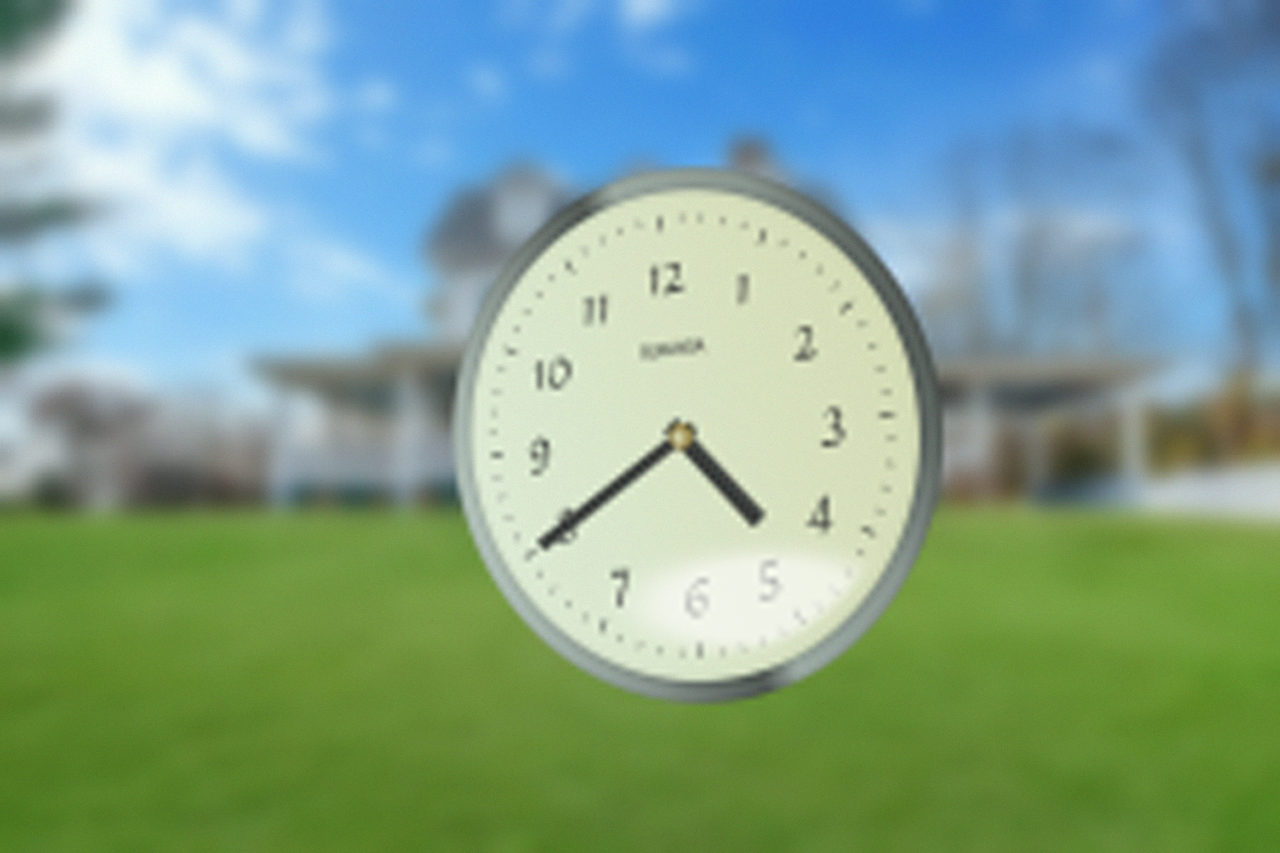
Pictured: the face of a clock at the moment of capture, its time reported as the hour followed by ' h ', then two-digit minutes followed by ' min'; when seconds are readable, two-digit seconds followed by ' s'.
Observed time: 4 h 40 min
